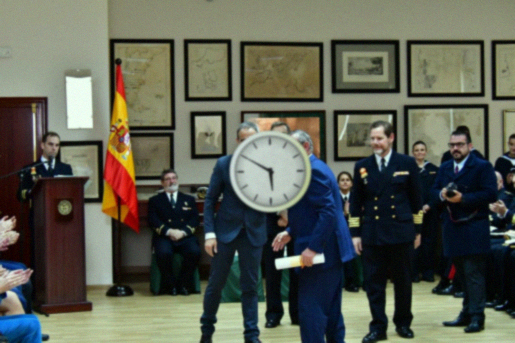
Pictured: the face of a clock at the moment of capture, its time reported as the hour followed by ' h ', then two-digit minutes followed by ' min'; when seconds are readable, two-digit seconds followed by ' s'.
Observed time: 5 h 50 min
